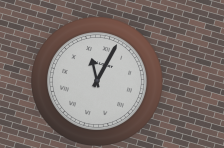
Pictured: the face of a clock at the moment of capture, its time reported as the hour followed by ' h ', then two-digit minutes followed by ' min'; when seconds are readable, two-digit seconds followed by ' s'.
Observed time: 11 h 02 min
